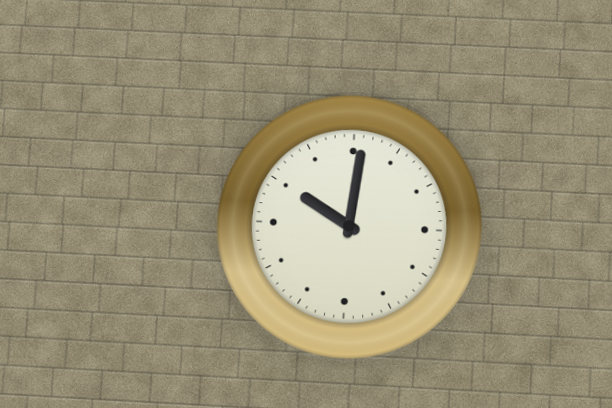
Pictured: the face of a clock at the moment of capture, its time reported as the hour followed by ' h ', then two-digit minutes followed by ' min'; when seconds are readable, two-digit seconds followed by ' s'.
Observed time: 10 h 01 min
